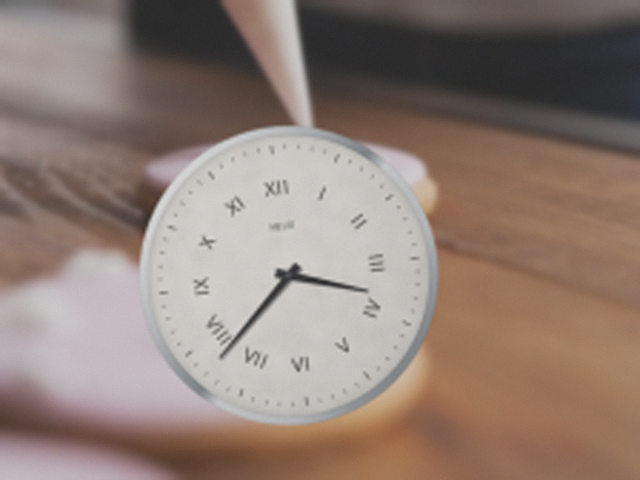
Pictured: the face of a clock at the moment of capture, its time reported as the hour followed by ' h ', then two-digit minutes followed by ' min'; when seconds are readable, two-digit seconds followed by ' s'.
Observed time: 3 h 38 min
